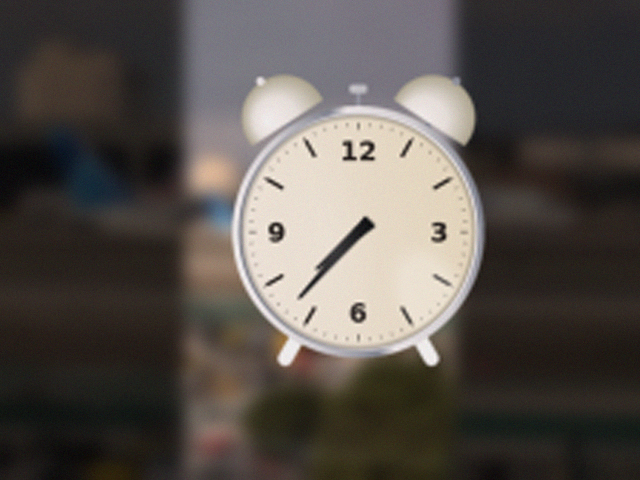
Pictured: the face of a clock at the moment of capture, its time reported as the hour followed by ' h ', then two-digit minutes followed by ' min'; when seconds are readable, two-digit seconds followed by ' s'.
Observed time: 7 h 37 min
